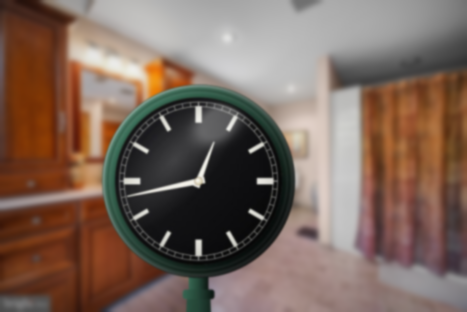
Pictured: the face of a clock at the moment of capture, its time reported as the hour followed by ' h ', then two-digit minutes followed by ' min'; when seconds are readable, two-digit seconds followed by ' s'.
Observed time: 12 h 43 min
